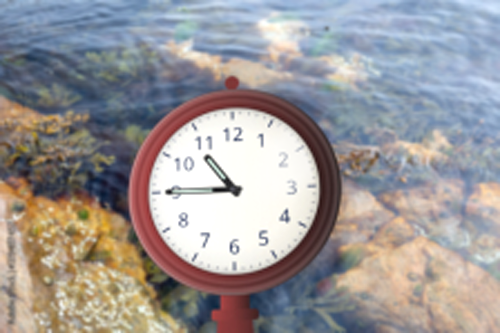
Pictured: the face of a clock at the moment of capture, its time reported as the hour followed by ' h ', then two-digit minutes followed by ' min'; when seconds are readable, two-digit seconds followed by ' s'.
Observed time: 10 h 45 min
